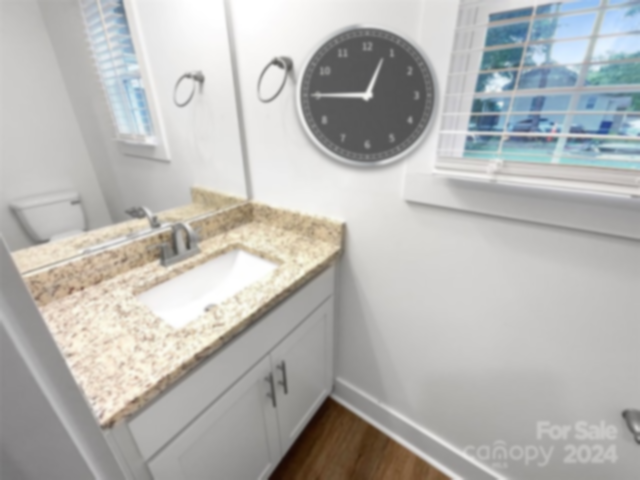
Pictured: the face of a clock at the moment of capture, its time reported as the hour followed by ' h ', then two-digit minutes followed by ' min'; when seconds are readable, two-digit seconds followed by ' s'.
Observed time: 12 h 45 min
